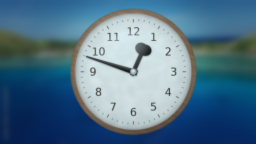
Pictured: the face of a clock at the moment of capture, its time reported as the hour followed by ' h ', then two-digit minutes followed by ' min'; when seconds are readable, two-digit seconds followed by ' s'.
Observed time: 12 h 48 min
